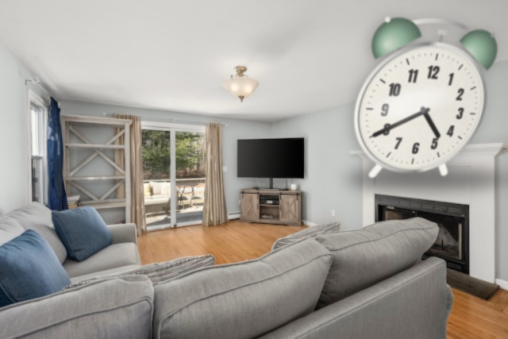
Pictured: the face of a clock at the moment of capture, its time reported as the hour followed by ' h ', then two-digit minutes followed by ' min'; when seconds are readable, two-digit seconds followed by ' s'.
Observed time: 4 h 40 min
